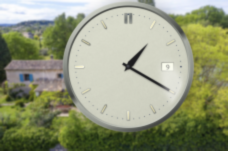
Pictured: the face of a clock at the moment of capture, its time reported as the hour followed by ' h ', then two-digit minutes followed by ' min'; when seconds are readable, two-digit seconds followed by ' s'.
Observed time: 1 h 20 min
